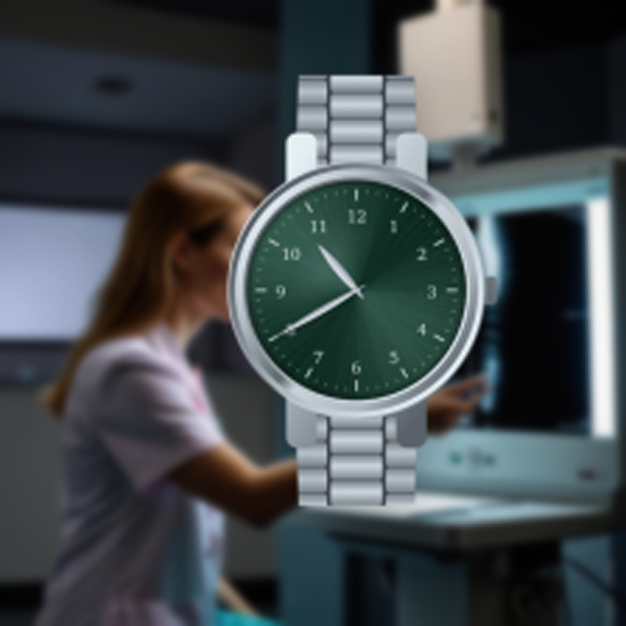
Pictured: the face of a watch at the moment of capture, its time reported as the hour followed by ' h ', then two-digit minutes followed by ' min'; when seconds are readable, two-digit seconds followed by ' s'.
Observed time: 10 h 40 min
